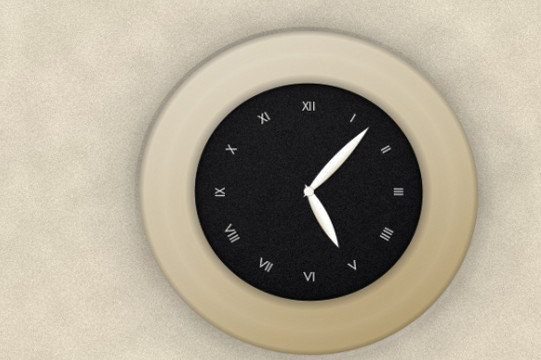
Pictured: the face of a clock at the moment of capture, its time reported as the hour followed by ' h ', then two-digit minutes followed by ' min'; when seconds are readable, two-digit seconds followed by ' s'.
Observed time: 5 h 07 min
